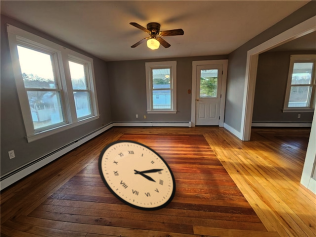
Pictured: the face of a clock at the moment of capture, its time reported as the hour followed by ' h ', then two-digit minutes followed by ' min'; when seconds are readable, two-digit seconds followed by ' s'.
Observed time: 4 h 14 min
